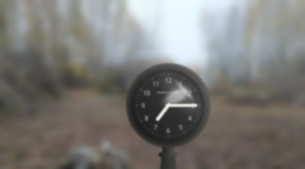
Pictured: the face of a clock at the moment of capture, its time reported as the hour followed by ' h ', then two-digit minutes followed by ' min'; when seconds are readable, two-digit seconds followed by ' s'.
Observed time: 7 h 15 min
